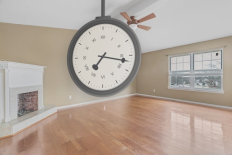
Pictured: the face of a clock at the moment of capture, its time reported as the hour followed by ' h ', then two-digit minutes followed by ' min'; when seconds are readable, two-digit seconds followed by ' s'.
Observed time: 7 h 17 min
